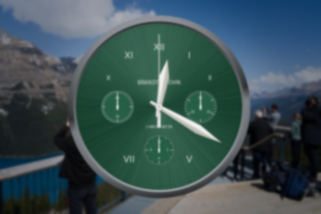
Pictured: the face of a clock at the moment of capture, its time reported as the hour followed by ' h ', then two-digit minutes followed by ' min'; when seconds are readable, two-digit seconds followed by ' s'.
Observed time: 12 h 20 min
